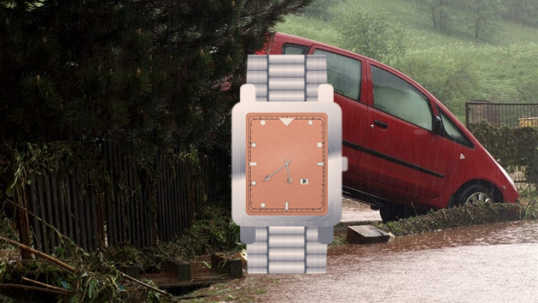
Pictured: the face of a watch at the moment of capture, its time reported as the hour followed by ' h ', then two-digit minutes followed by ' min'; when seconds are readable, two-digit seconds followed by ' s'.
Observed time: 5 h 39 min
